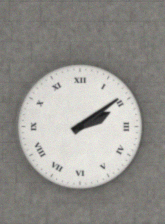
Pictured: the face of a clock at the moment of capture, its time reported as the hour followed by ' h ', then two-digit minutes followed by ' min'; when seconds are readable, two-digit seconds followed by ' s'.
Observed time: 2 h 09 min
